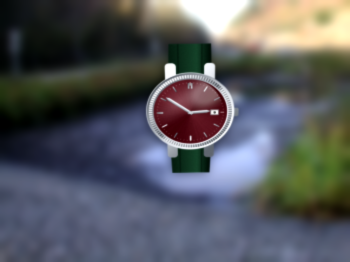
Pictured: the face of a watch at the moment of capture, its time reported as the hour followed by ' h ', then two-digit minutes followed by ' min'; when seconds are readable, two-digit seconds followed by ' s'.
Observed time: 2 h 51 min
